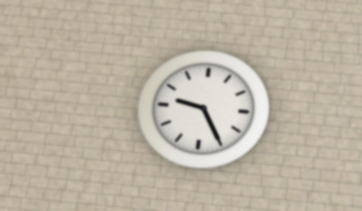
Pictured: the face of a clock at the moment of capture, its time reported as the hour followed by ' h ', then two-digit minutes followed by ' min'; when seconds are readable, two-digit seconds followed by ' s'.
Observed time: 9 h 25 min
